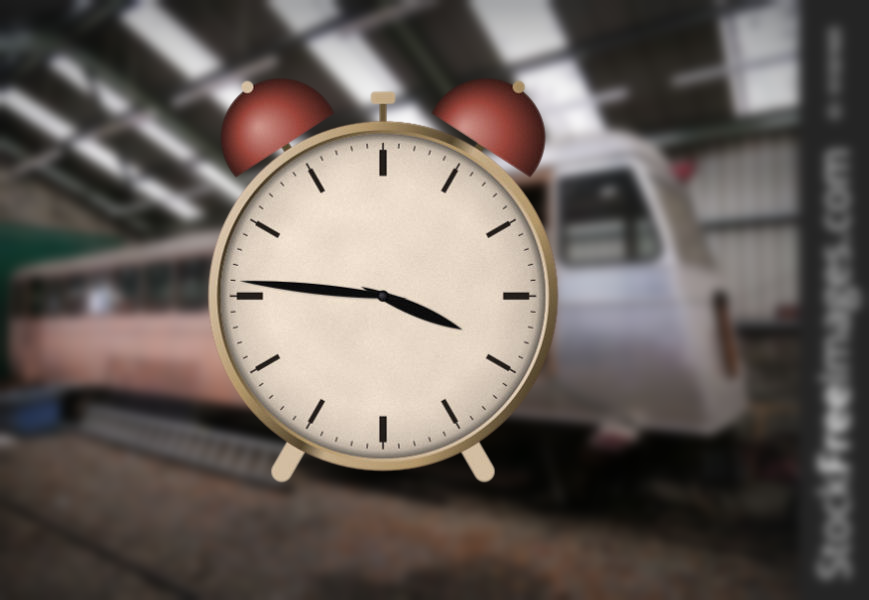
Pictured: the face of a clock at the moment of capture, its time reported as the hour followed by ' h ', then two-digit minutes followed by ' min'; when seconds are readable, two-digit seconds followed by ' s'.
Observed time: 3 h 46 min
